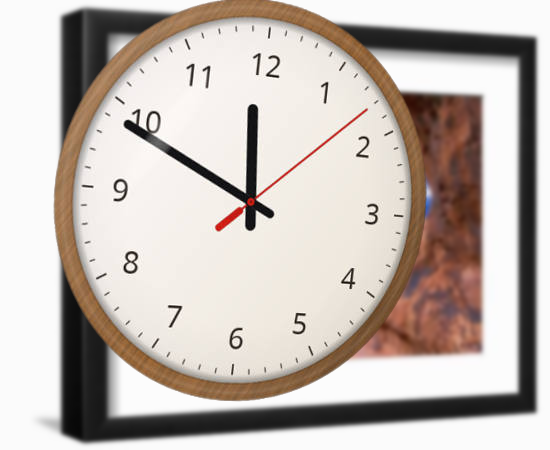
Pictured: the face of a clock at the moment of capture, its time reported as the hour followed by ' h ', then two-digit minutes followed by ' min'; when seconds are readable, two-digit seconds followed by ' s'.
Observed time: 11 h 49 min 08 s
